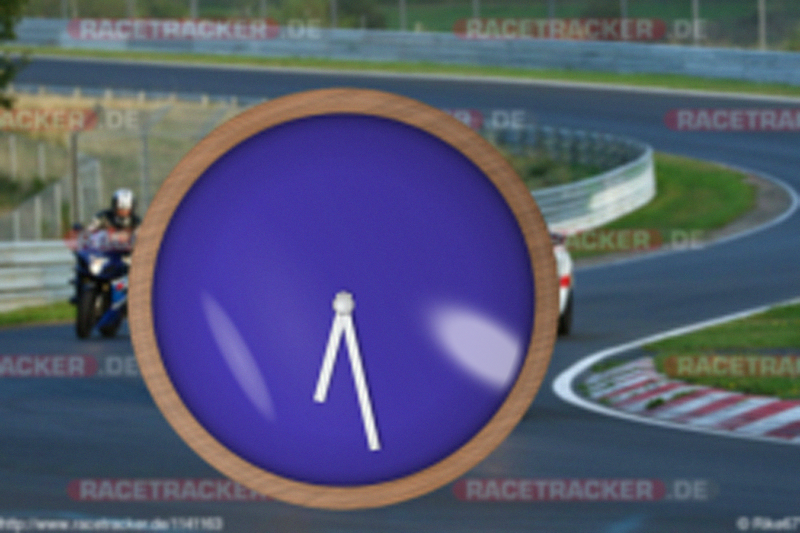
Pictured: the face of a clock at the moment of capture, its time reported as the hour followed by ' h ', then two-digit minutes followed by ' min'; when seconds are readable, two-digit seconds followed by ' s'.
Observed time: 6 h 28 min
